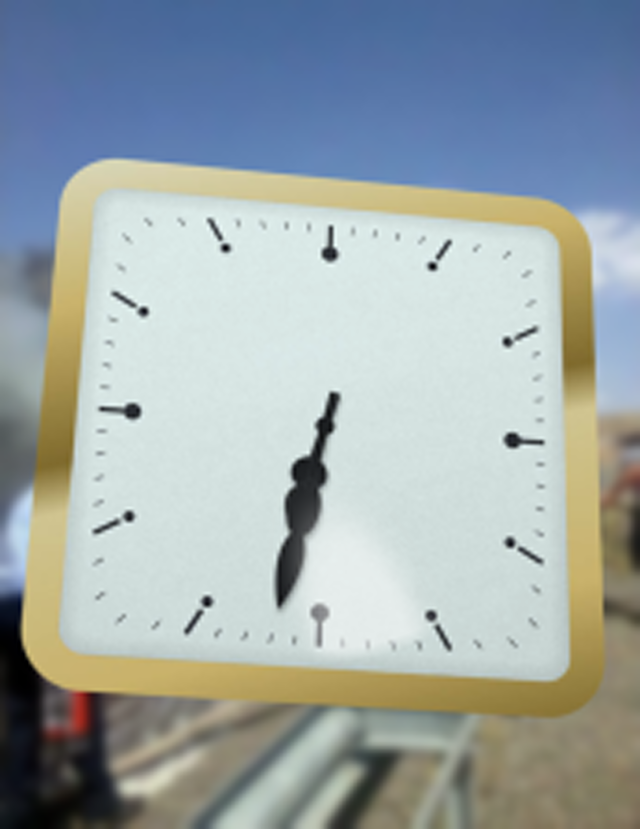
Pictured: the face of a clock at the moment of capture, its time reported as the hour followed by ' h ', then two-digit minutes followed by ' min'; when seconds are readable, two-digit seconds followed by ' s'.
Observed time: 6 h 32 min
